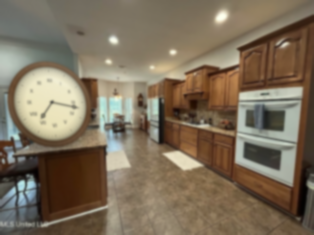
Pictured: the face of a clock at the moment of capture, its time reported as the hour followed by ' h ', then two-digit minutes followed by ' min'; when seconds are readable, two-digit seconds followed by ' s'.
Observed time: 7 h 17 min
